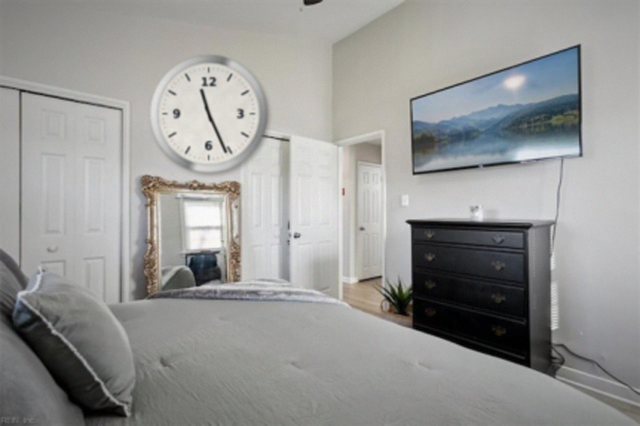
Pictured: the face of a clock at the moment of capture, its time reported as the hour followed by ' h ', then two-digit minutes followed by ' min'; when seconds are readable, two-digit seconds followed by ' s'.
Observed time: 11 h 26 min
